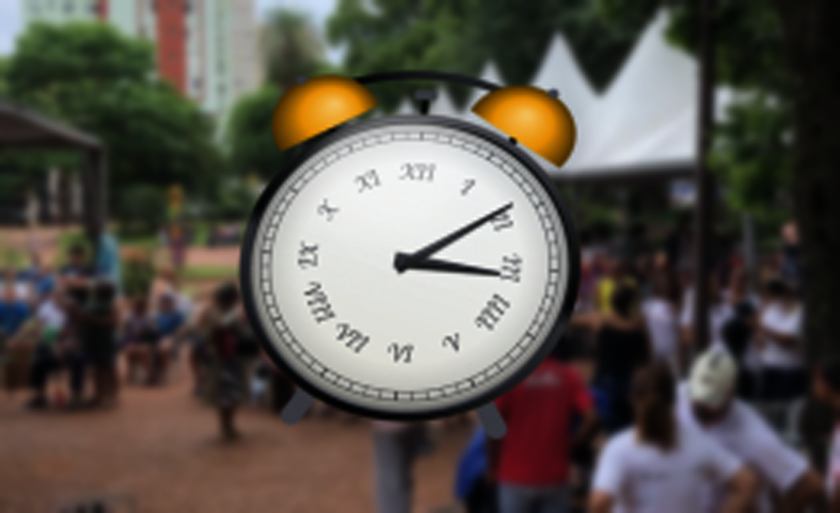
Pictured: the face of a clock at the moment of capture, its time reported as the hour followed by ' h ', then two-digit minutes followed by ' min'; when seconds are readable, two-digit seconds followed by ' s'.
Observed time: 3 h 09 min
